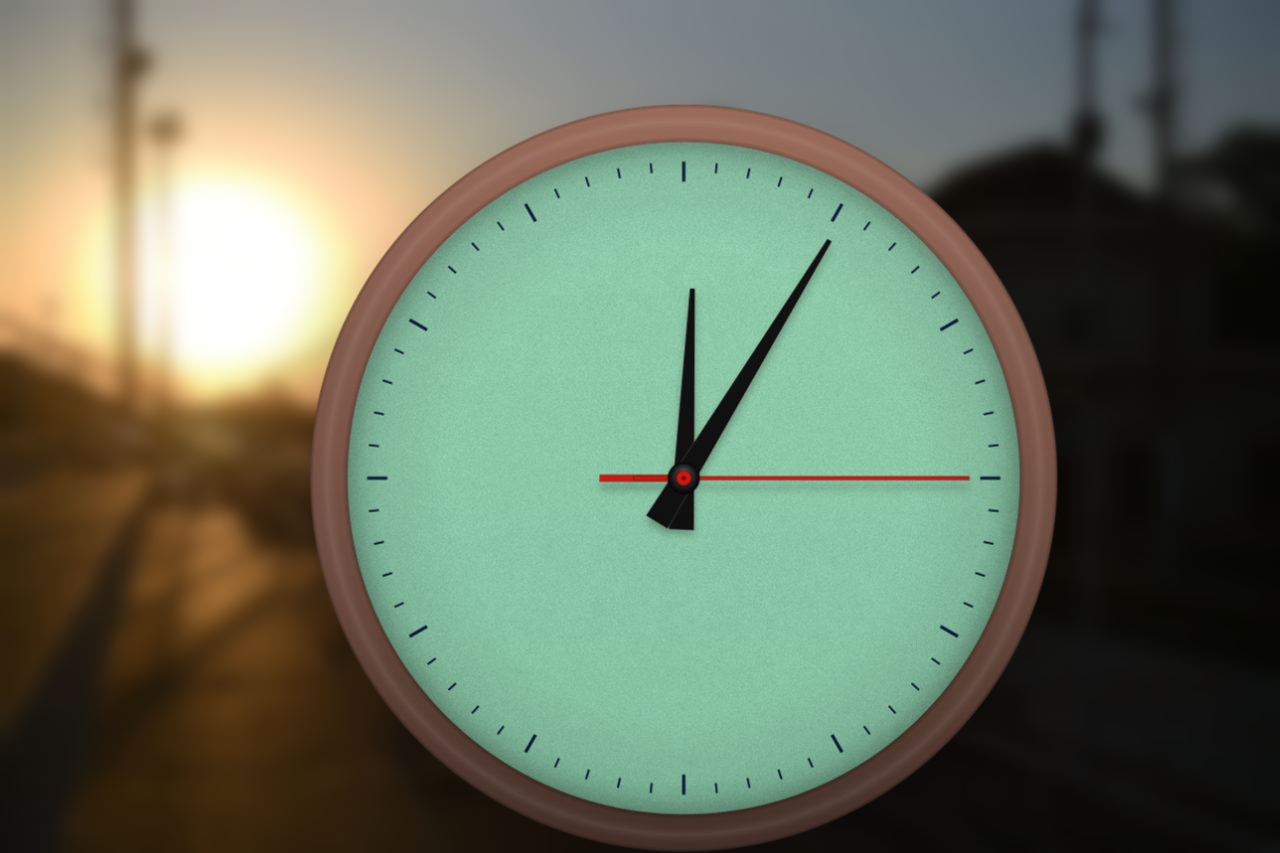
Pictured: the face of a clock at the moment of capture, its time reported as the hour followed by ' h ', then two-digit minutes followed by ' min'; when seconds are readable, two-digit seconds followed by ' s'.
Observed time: 12 h 05 min 15 s
